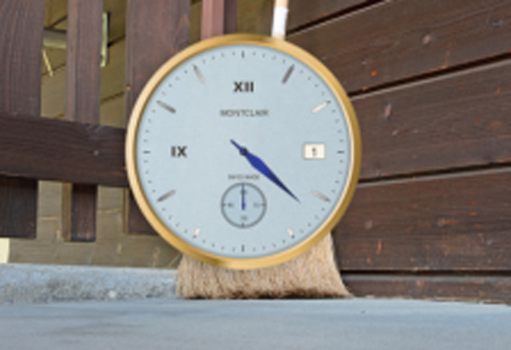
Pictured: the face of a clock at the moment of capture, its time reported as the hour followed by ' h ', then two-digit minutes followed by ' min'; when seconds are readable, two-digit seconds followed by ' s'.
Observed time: 4 h 22 min
